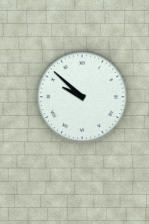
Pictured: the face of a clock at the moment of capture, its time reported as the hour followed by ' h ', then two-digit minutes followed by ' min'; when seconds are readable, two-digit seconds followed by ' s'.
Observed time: 9 h 52 min
